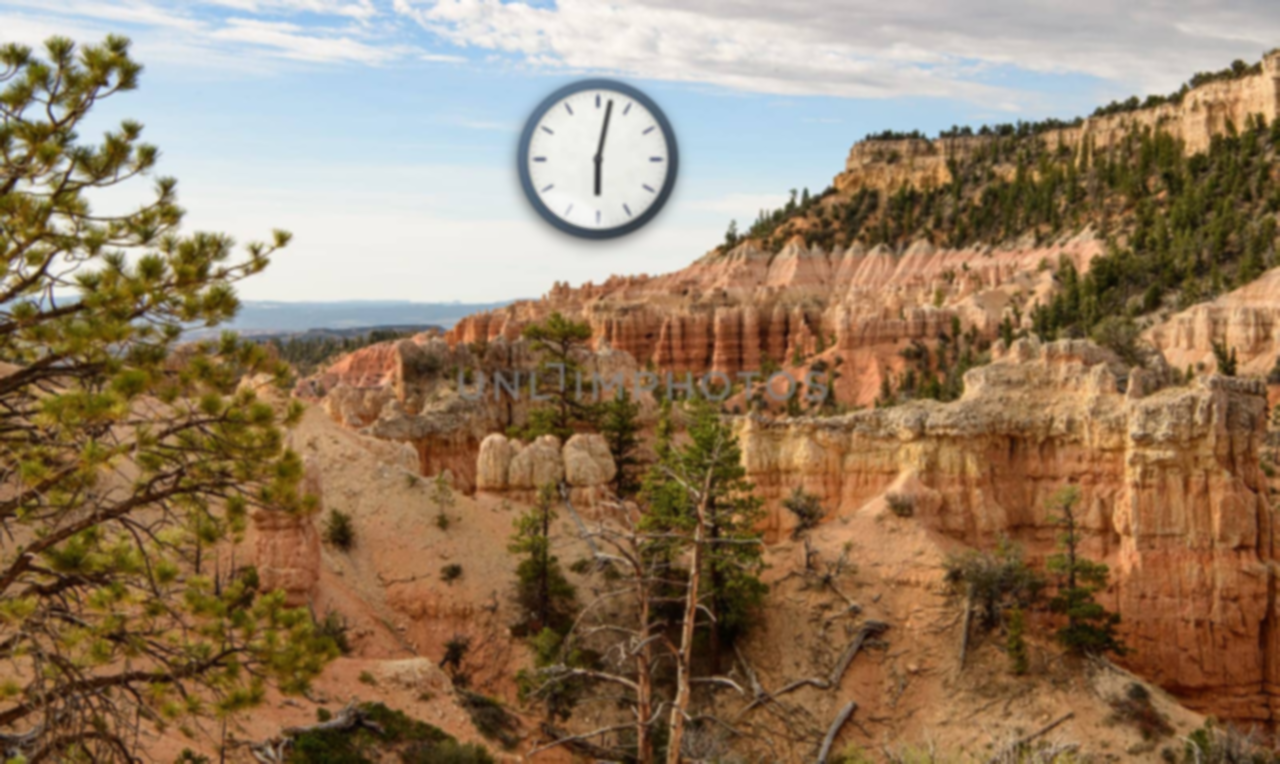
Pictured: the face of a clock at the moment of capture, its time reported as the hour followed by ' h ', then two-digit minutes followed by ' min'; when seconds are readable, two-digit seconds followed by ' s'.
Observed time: 6 h 02 min
